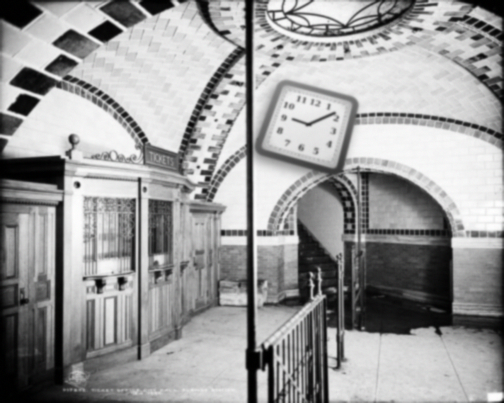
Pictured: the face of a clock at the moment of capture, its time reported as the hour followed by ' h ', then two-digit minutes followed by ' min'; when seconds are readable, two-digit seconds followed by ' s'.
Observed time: 9 h 08 min
